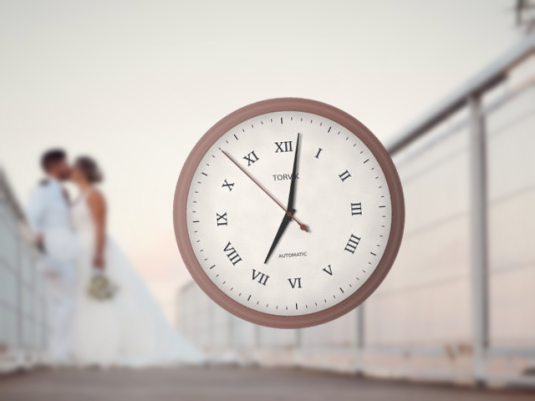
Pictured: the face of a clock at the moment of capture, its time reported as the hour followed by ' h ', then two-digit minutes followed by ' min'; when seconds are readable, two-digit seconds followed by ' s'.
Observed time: 7 h 01 min 53 s
